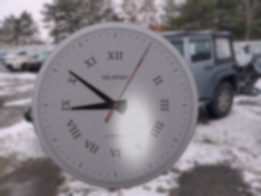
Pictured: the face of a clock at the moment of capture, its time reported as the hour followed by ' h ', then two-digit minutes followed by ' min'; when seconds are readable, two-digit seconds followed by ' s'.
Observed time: 8 h 51 min 05 s
